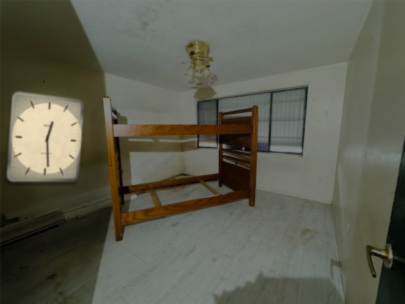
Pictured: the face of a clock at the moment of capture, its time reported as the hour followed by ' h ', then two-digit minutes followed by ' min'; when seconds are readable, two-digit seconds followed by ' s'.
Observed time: 12 h 29 min
